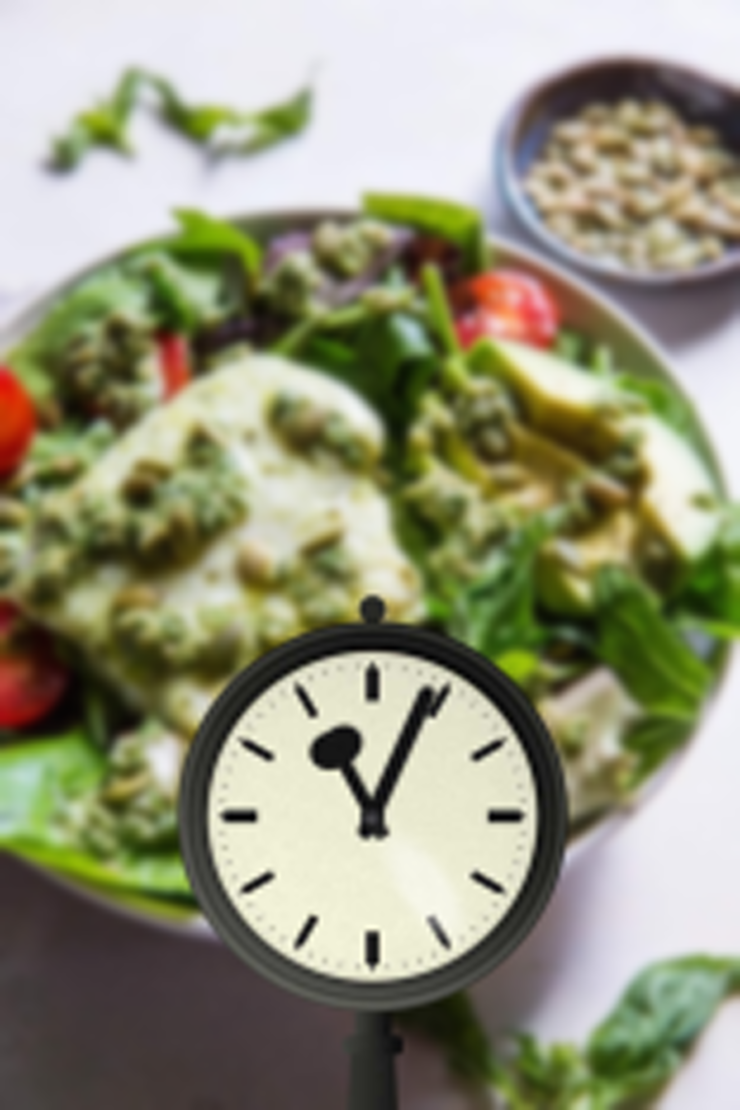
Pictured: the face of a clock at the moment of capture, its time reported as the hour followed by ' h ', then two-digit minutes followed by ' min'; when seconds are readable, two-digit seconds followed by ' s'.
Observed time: 11 h 04 min
